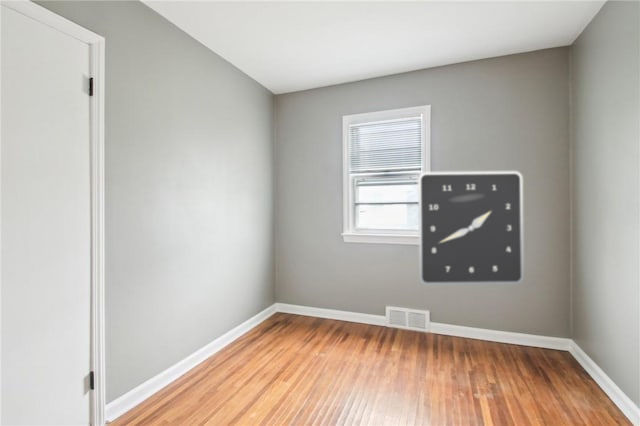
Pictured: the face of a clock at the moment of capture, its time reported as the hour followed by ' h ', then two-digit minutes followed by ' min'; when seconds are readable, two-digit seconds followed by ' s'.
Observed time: 1 h 41 min
